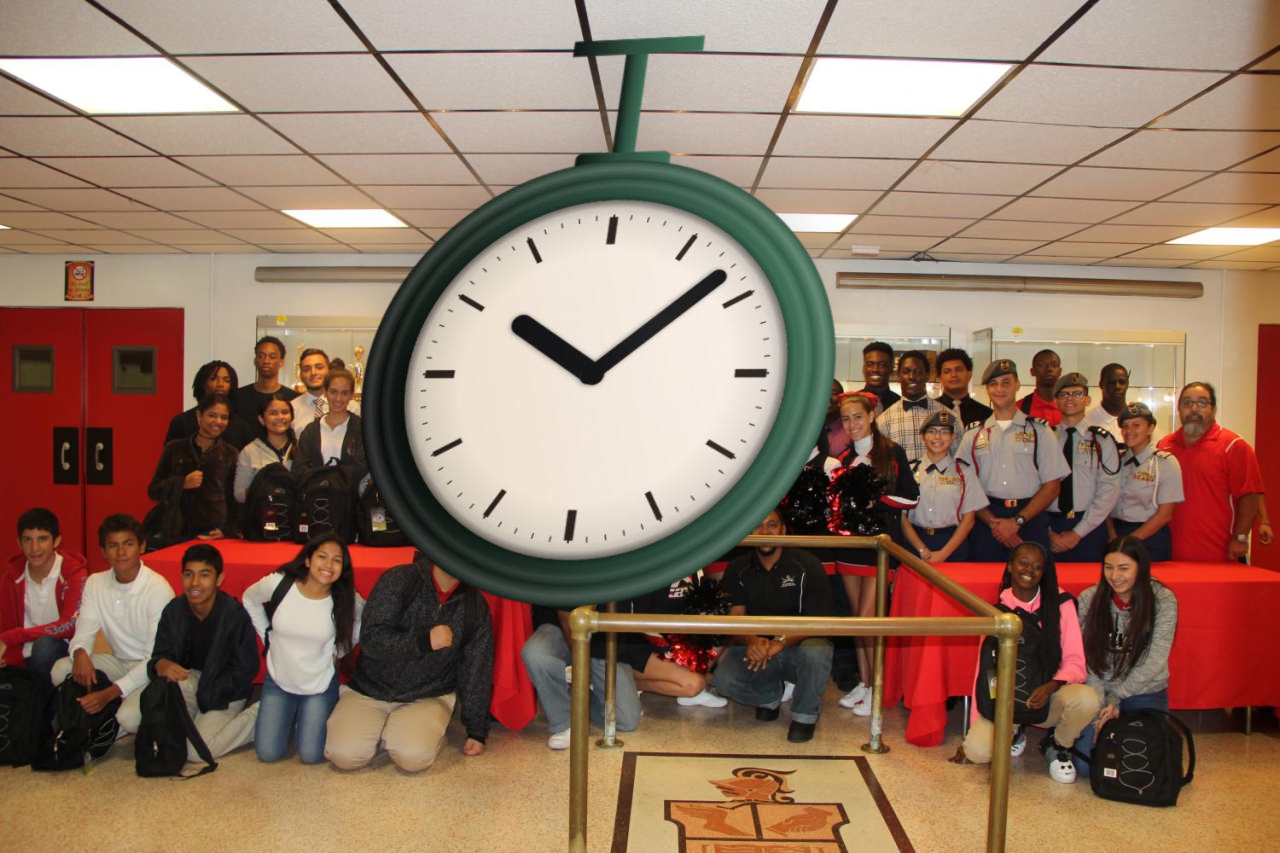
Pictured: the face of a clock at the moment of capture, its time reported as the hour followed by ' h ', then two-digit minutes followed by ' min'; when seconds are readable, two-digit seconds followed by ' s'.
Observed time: 10 h 08 min
